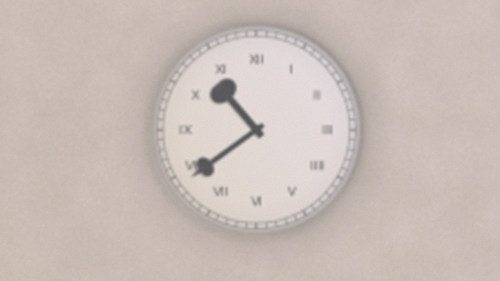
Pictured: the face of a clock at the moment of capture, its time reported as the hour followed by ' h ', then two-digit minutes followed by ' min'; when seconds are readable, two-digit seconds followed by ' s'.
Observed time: 10 h 39 min
